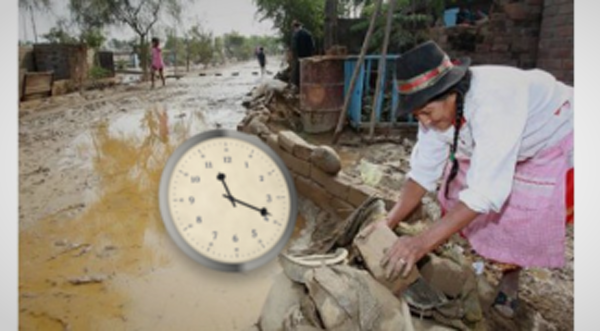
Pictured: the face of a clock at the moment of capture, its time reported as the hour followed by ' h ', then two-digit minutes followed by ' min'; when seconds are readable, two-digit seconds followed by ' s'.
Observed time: 11 h 19 min
